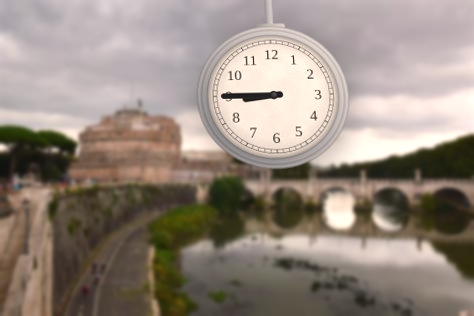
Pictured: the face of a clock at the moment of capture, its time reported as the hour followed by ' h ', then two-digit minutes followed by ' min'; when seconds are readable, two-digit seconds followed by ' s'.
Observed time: 8 h 45 min
